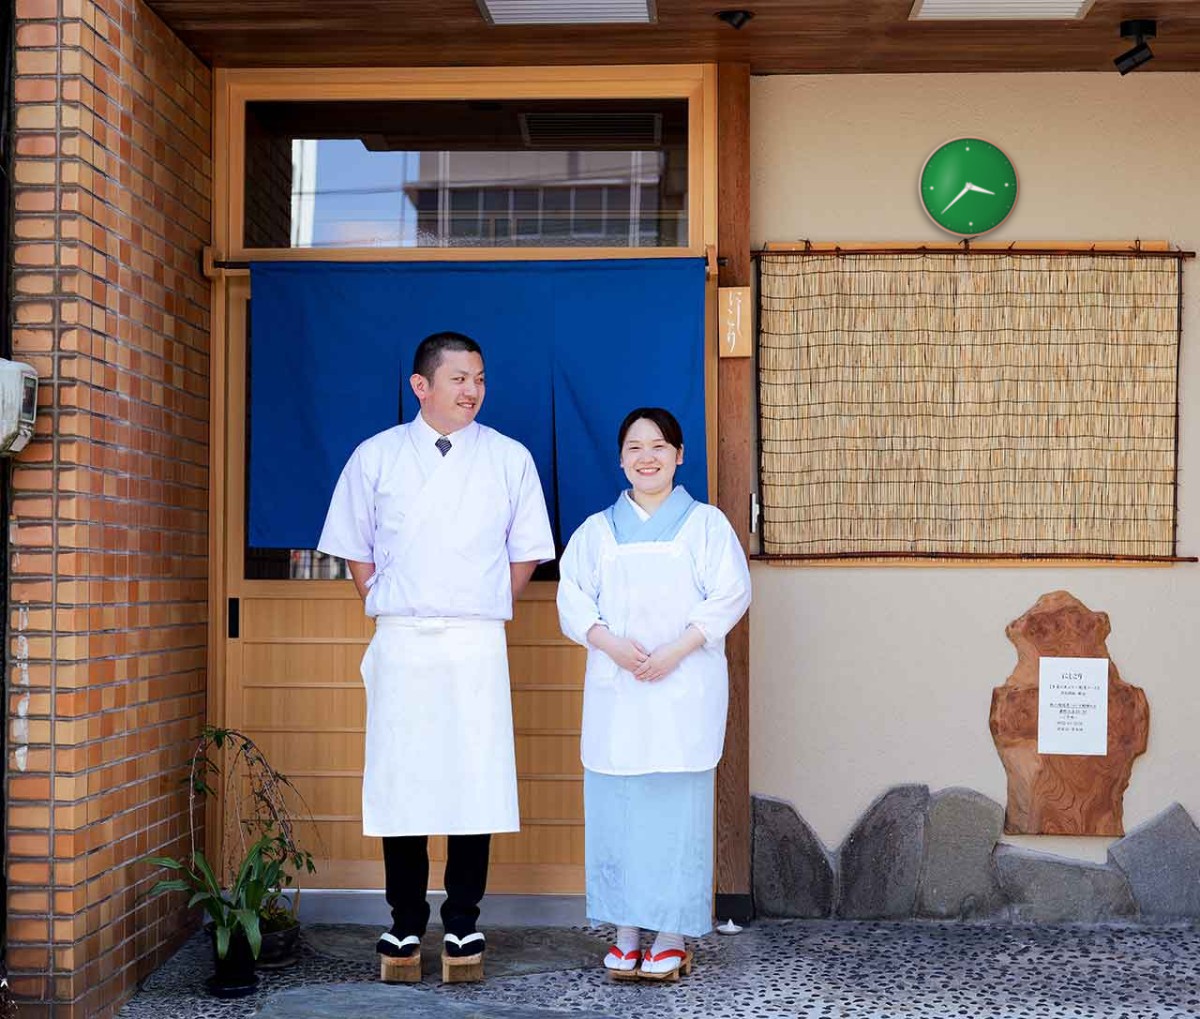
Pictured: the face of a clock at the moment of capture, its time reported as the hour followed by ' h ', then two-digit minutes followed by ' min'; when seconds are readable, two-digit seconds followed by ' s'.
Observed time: 3 h 38 min
